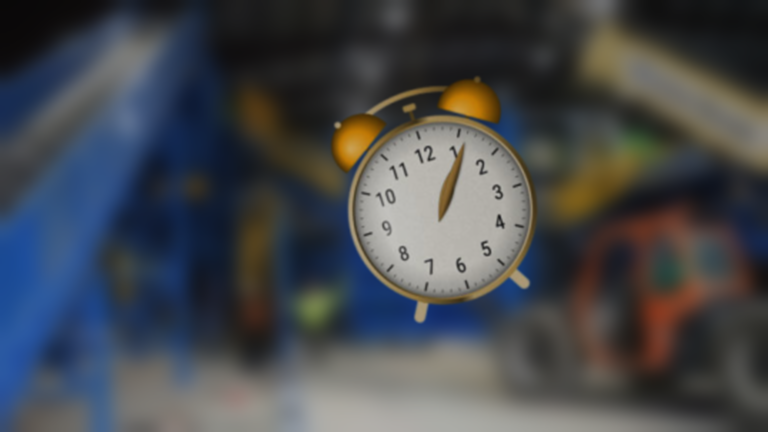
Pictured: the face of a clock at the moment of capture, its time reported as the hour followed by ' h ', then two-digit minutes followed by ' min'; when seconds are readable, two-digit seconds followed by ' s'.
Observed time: 1 h 06 min
